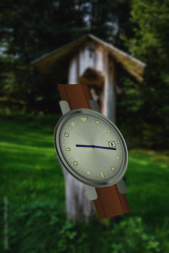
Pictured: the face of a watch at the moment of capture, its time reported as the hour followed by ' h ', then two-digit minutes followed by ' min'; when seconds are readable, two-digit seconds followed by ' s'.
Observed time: 9 h 17 min
